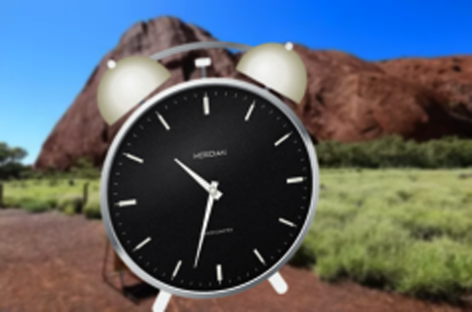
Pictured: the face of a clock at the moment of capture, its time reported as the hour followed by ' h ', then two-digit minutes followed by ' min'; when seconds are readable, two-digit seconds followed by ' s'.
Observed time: 10 h 33 min
